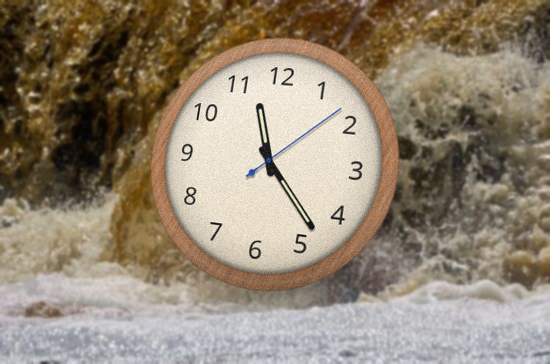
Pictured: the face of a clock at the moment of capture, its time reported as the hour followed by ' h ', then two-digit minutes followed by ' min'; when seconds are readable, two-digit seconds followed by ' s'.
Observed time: 11 h 23 min 08 s
